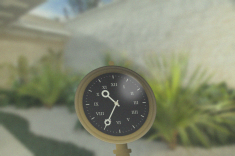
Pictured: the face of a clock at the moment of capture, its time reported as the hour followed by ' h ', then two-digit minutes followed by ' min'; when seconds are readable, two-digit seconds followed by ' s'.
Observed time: 10 h 35 min
